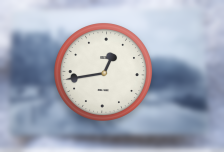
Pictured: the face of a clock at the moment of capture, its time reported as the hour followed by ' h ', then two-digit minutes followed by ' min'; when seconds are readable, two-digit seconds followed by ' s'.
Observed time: 12 h 43 min
